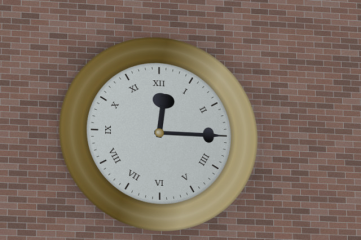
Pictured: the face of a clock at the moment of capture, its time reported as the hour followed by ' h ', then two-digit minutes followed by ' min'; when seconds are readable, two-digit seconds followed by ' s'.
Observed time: 12 h 15 min
